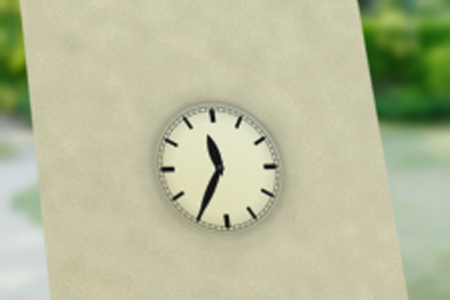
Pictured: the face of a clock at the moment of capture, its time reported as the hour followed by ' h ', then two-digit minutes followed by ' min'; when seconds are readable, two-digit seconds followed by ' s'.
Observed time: 11 h 35 min
